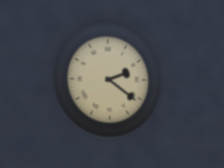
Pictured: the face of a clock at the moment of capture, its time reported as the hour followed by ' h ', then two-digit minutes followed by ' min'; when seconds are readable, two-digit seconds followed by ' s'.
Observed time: 2 h 21 min
